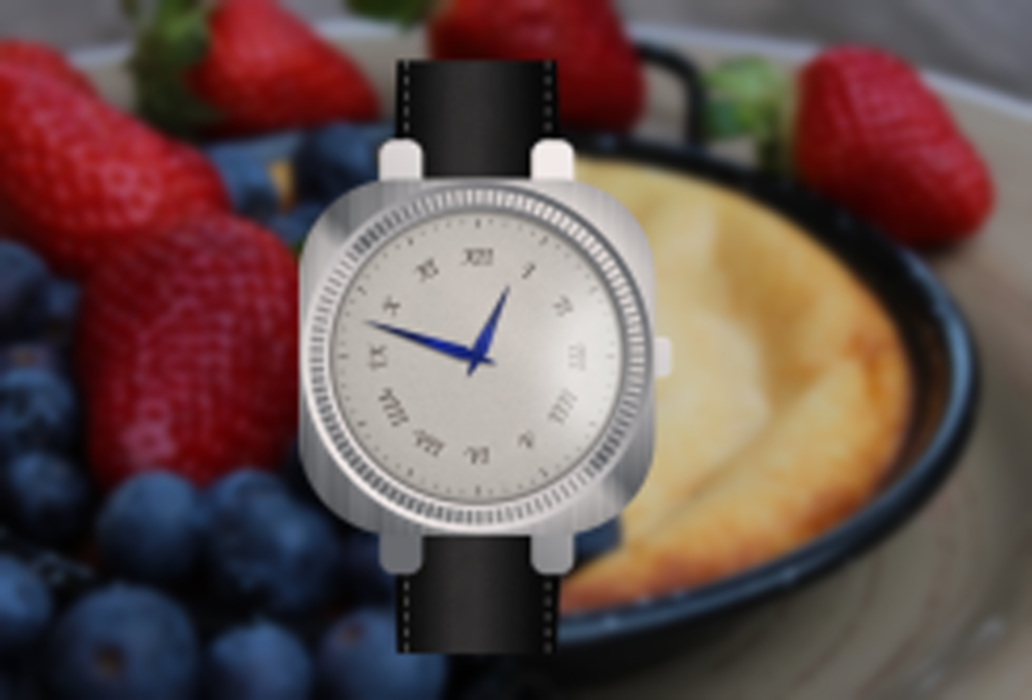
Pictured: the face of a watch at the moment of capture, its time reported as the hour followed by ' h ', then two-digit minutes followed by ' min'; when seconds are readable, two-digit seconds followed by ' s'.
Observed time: 12 h 48 min
